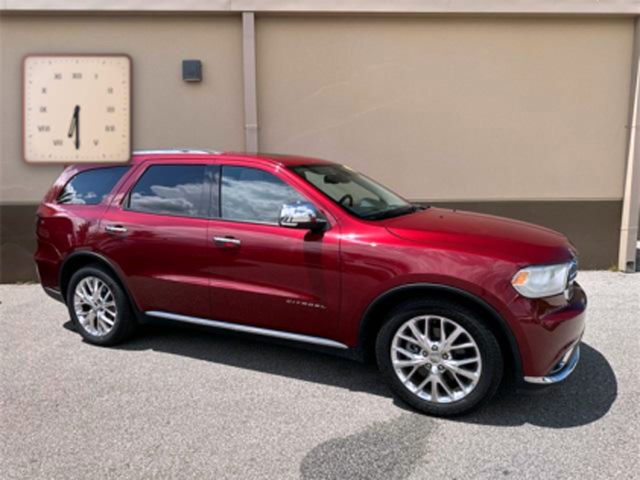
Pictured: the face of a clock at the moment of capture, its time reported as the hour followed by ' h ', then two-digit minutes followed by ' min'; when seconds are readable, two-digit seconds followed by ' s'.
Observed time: 6 h 30 min
